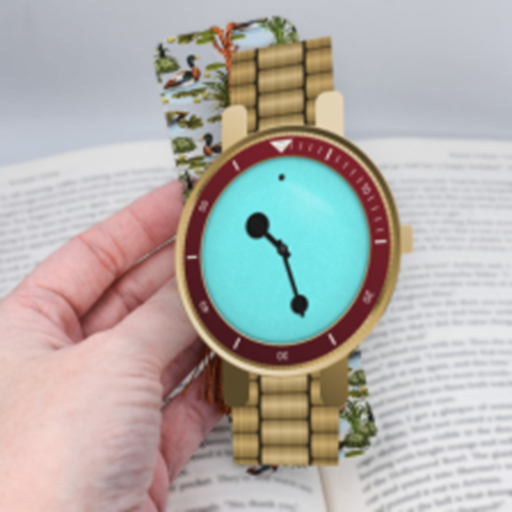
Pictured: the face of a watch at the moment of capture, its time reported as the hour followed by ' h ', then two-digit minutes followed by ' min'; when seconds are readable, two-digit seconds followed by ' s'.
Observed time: 10 h 27 min
